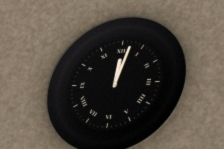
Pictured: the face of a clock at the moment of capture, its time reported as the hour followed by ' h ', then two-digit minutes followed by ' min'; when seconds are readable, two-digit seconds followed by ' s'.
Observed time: 12 h 02 min
